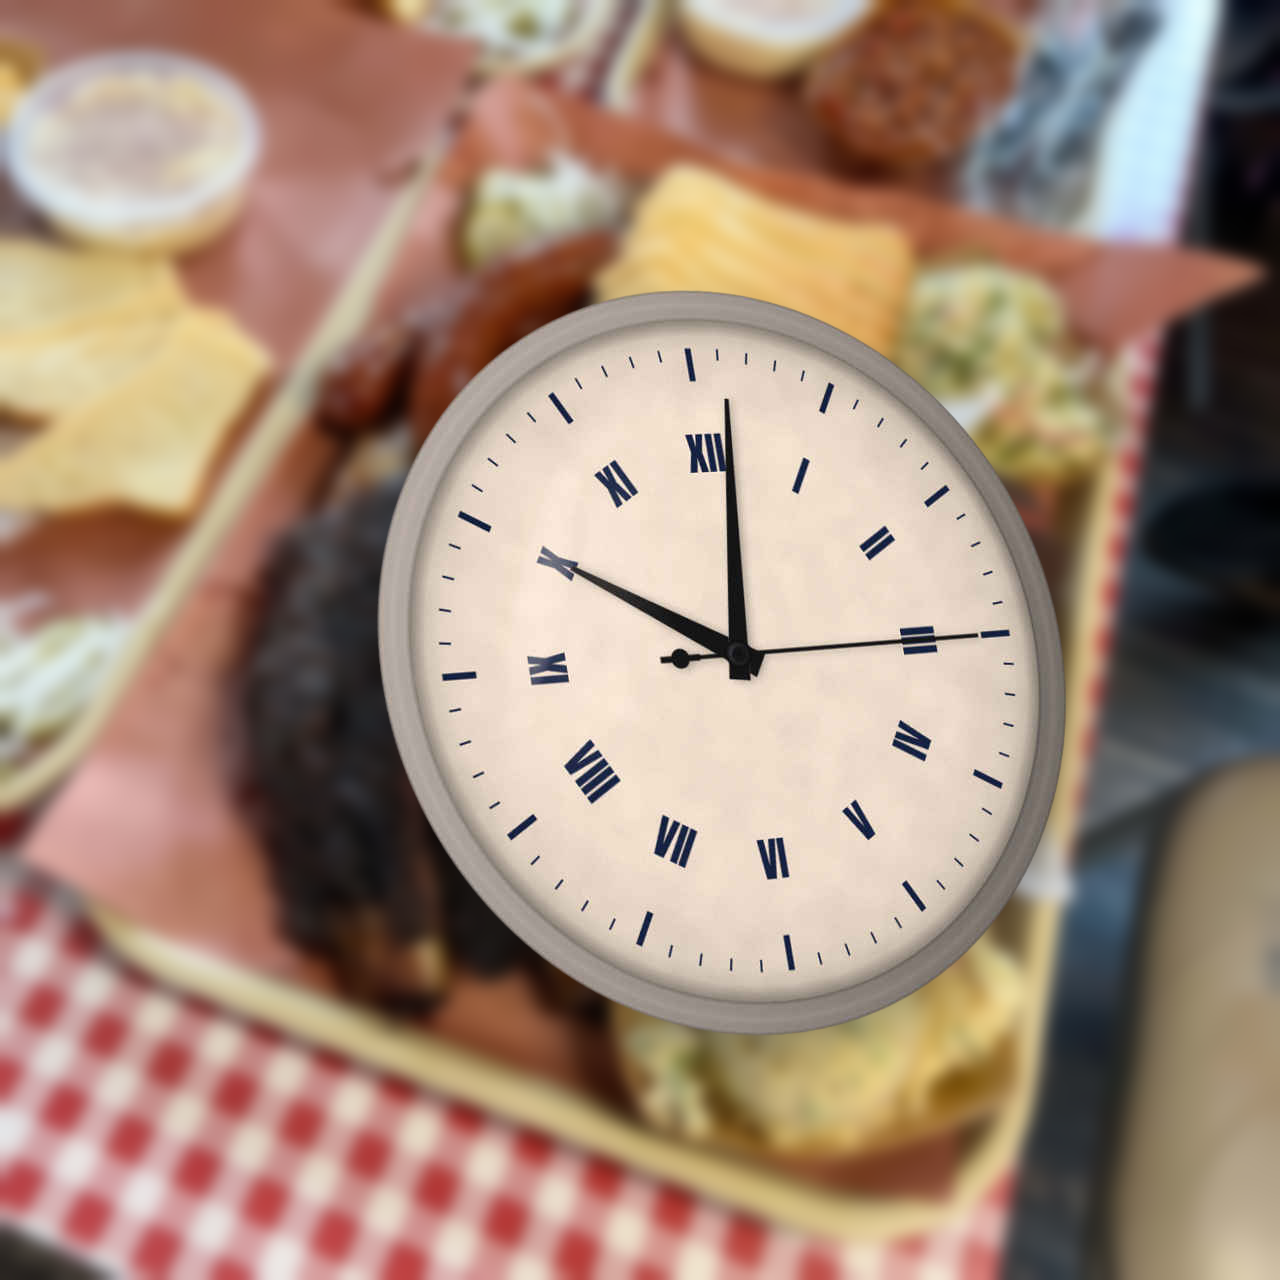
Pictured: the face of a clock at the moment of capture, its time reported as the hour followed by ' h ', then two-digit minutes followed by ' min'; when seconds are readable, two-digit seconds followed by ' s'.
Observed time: 10 h 01 min 15 s
